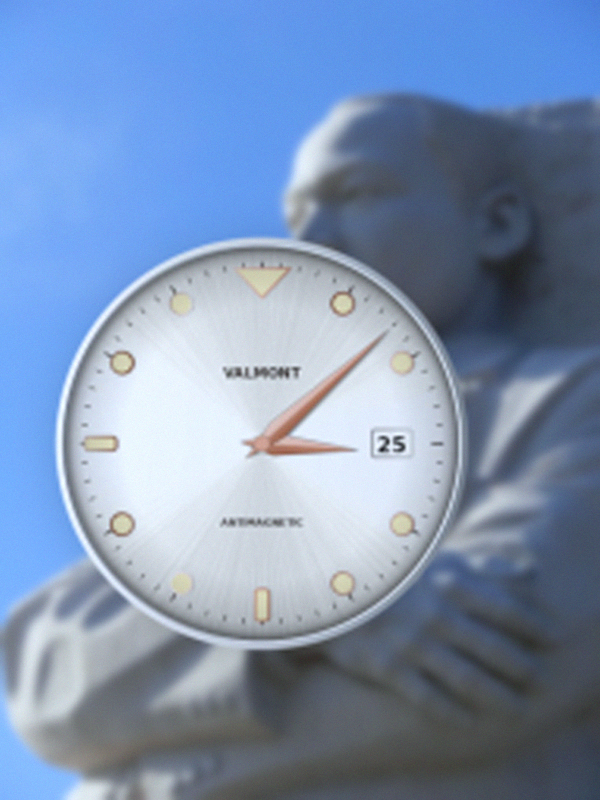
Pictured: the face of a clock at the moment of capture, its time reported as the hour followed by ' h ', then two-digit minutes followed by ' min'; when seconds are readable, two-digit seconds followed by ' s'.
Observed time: 3 h 08 min
